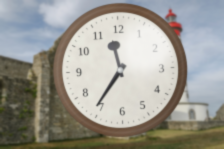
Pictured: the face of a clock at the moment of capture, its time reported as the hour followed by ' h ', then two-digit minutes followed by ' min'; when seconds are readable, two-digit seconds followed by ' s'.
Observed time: 11 h 36 min
